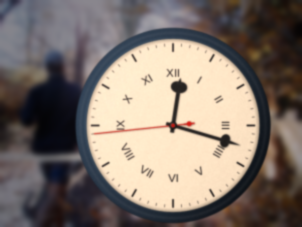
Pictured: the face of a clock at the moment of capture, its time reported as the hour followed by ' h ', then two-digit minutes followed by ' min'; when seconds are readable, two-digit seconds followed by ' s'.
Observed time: 12 h 17 min 44 s
